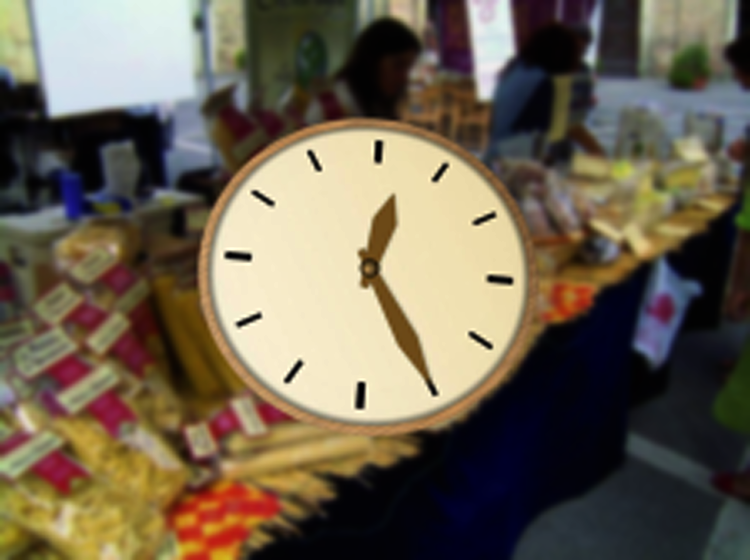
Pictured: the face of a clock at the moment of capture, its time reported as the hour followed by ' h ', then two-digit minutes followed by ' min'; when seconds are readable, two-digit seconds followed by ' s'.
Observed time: 12 h 25 min
